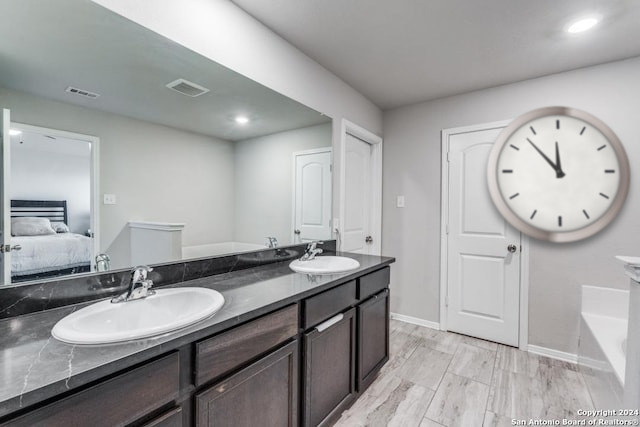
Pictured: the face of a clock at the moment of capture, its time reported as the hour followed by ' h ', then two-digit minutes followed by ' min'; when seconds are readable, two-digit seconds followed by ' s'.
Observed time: 11 h 53 min
